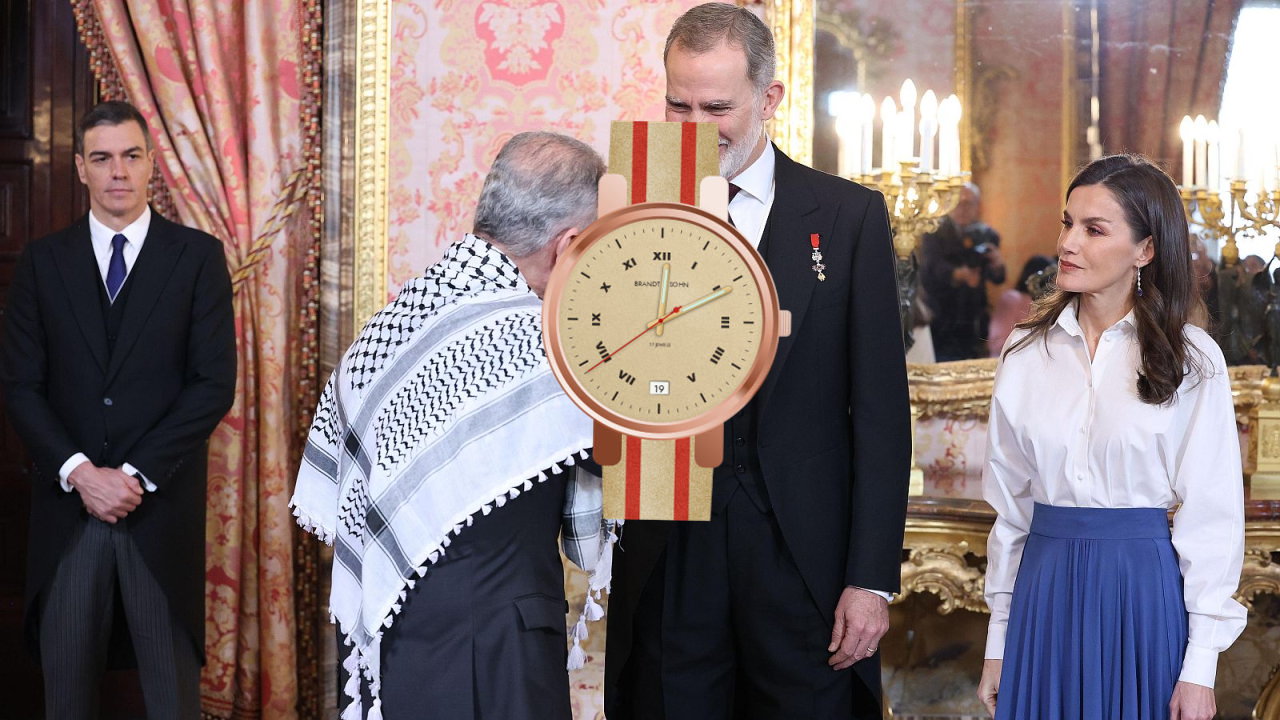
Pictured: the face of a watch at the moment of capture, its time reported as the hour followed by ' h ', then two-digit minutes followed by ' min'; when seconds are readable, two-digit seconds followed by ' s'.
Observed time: 12 h 10 min 39 s
